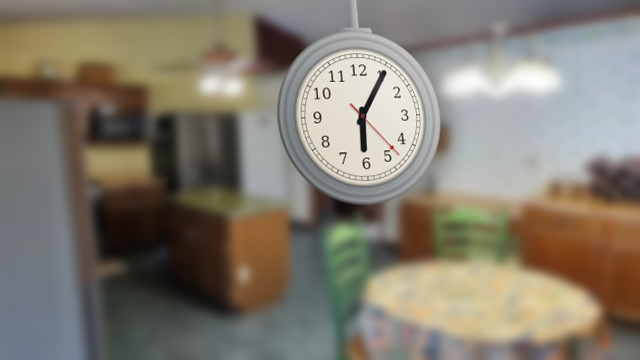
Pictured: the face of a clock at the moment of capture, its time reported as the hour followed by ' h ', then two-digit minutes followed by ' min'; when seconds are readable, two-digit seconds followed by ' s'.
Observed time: 6 h 05 min 23 s
